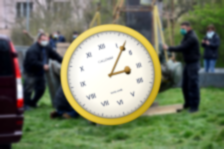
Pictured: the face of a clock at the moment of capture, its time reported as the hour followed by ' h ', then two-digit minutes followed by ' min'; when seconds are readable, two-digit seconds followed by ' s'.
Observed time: 3 h 07 min
